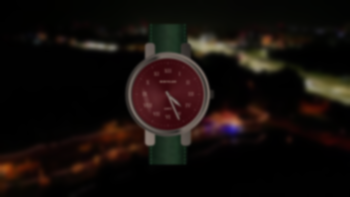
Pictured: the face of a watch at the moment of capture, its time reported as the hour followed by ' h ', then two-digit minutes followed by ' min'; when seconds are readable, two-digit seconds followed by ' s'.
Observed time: 4 h 26 min
